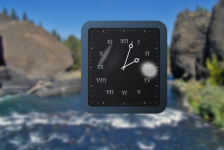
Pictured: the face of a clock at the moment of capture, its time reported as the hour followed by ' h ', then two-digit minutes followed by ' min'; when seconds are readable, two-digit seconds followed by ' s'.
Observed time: 2 h 03 min
